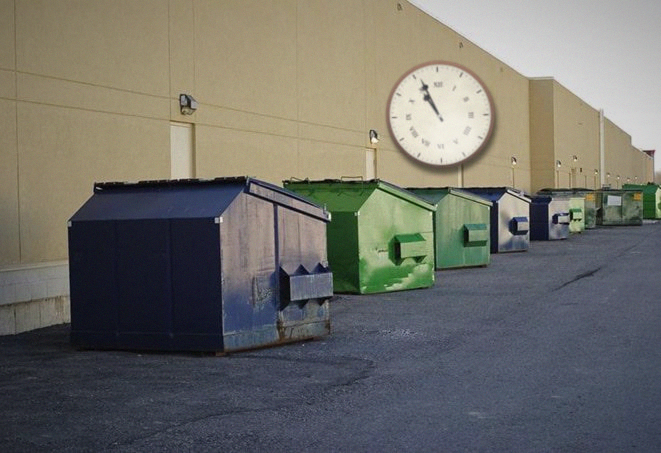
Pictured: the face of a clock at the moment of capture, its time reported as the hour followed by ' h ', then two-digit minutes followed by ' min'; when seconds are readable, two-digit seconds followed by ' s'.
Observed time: 10 h 56 min
